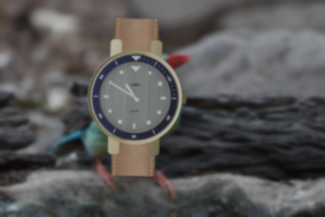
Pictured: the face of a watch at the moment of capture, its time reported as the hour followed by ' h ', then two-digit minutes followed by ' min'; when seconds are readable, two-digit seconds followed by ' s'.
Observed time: 10 h 50 min
